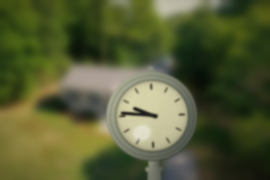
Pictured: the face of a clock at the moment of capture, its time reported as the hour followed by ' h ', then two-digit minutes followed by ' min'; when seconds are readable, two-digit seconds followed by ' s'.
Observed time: 9 h 46 min
